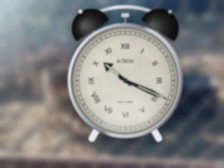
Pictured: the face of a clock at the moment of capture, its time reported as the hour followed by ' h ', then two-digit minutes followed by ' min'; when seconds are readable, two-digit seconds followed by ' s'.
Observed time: 10 h 19 min
